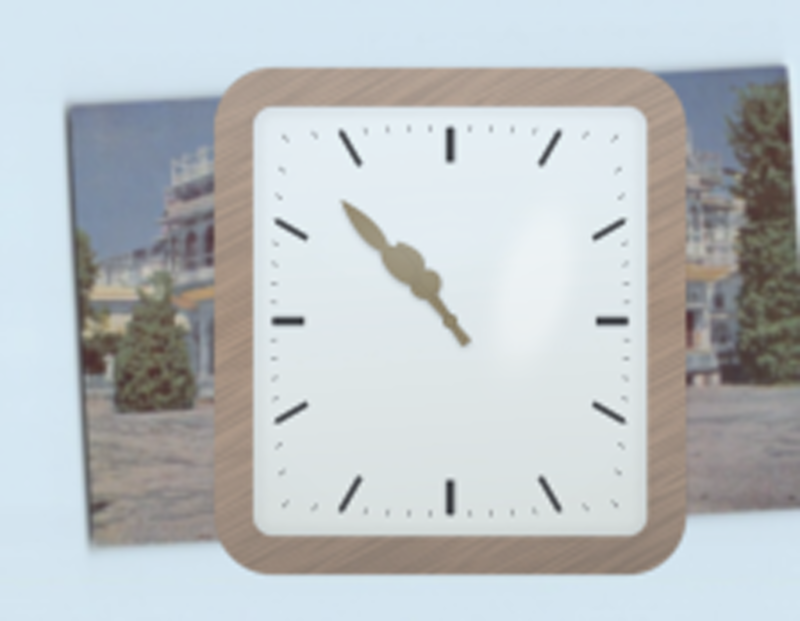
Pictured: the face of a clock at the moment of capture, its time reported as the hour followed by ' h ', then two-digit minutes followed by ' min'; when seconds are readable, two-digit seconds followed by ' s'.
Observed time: 10 h 53 min
